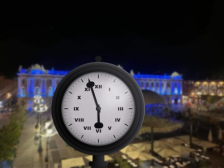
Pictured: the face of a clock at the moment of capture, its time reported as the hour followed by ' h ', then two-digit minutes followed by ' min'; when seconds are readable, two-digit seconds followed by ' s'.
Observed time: 5 h 57 min
